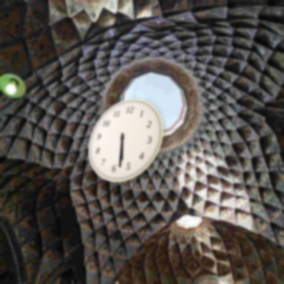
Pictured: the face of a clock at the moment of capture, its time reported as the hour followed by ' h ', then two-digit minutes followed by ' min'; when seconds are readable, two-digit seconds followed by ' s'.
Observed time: 5 h 28 min
